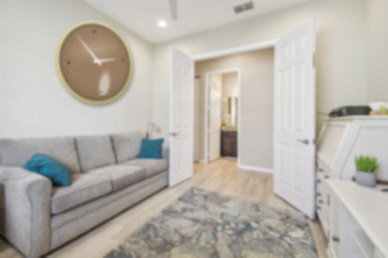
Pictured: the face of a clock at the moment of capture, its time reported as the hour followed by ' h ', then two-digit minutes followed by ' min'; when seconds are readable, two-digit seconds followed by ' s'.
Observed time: 2 h 54 min
